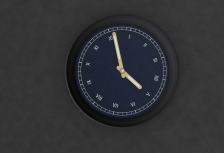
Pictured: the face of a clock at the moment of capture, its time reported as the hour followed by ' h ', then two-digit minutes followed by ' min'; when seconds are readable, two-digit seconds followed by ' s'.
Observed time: 5 h 01 min
